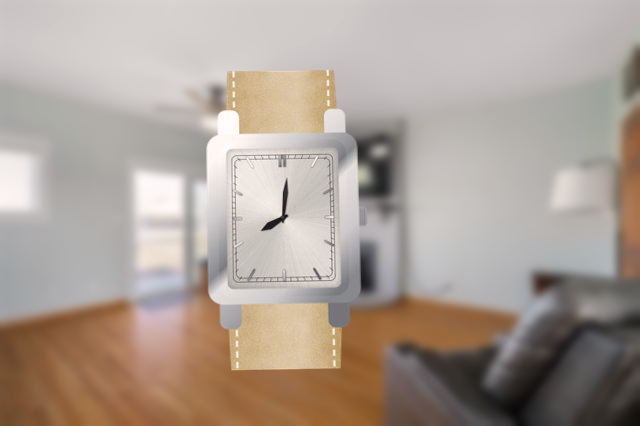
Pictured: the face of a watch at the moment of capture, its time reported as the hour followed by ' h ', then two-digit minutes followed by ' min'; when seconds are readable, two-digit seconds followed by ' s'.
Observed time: 8 h 01 min
